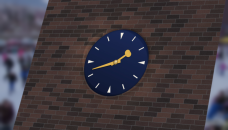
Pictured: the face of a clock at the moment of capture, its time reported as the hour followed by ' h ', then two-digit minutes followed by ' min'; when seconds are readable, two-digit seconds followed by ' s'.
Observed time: 1 h 42 min
